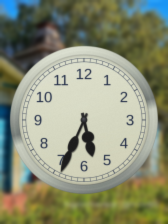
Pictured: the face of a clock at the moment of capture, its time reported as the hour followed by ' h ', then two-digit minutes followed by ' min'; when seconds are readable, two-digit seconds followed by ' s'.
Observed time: 5 h 34 min
